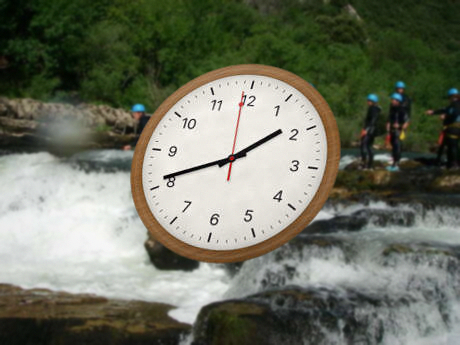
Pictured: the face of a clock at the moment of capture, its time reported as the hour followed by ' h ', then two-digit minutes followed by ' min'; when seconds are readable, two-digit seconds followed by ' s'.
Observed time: 1 h 40 min 59 s
